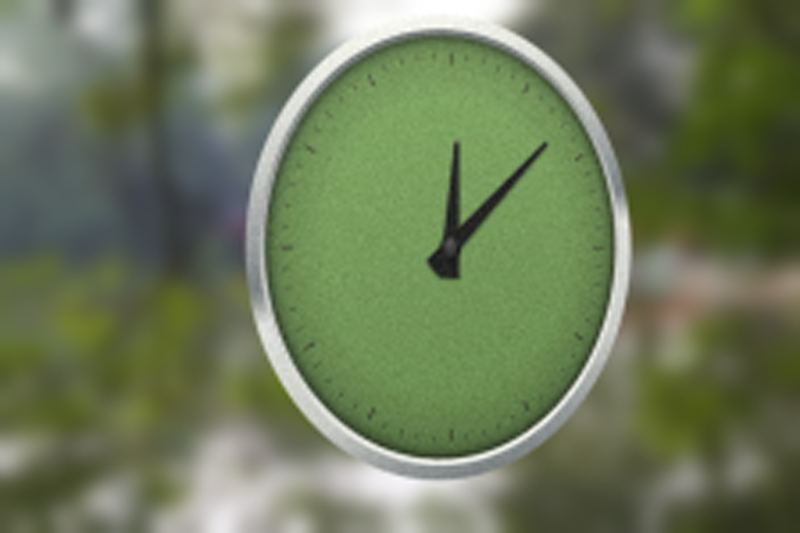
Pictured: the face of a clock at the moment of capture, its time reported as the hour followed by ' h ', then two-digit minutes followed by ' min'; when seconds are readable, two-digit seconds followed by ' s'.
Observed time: 12 h 08 min
